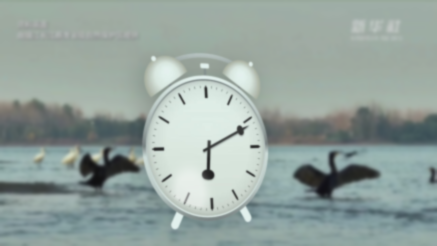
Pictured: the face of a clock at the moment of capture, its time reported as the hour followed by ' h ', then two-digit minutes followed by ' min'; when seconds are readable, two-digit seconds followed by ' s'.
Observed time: 6 h 11 min
